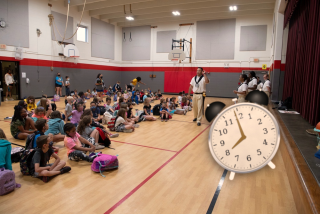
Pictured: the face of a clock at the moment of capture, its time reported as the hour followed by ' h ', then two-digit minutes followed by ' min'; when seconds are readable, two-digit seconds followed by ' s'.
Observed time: 7 h 59 min
